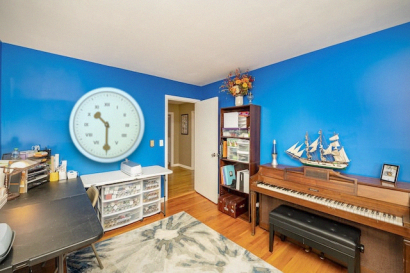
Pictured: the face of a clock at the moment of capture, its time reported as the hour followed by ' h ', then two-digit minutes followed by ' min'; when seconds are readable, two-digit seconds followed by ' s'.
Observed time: 10 h 30 min
